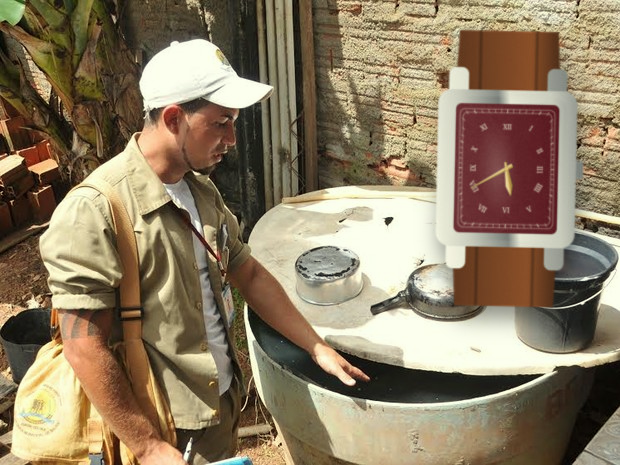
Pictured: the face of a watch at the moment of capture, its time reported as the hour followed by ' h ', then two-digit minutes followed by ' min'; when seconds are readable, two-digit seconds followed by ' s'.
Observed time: 5 h 40 min
